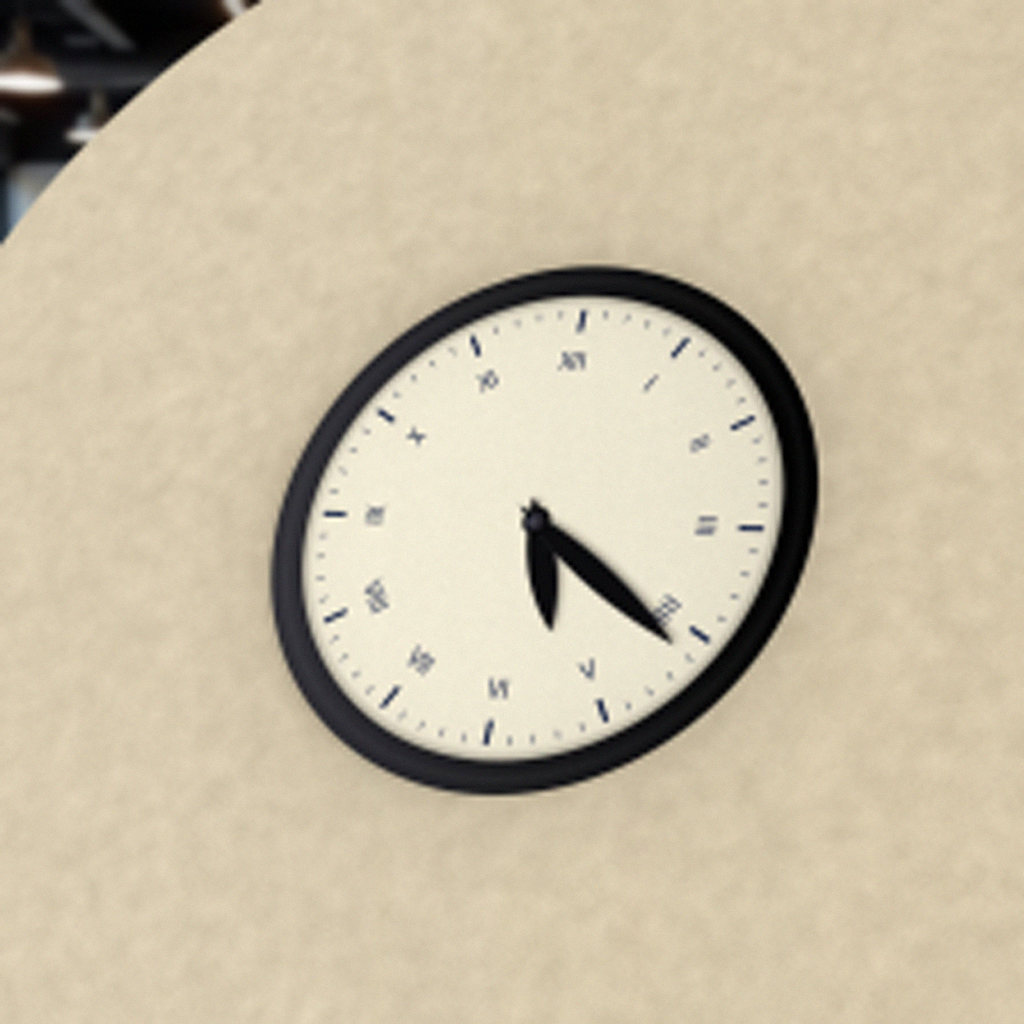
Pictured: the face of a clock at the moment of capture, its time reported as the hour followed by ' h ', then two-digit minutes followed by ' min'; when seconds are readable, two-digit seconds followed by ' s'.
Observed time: 5 h 21 min
